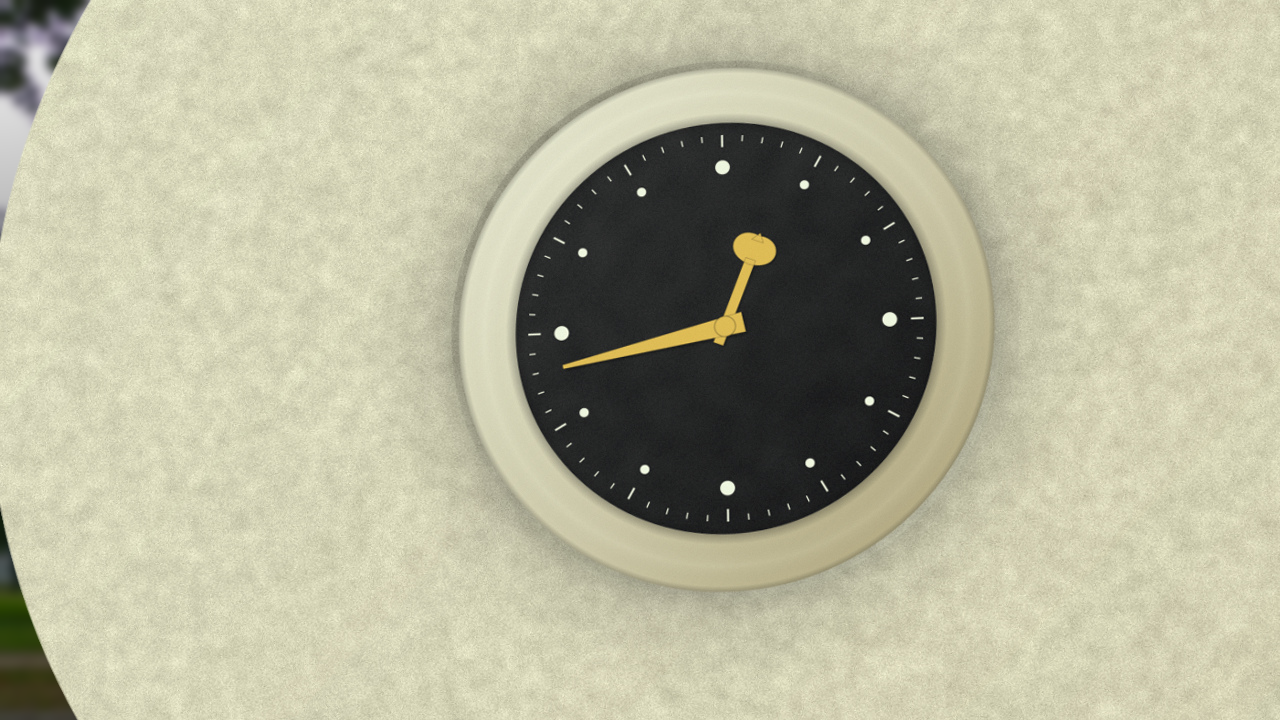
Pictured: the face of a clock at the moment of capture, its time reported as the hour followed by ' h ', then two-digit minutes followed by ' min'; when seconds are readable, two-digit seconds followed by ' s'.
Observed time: 12 h 43 min
